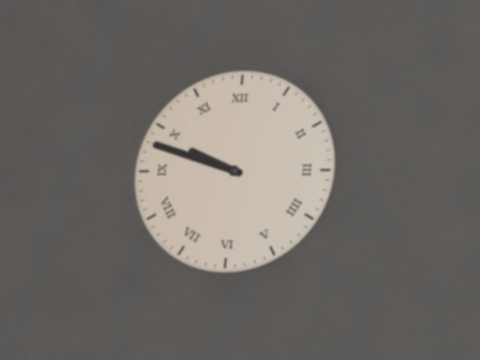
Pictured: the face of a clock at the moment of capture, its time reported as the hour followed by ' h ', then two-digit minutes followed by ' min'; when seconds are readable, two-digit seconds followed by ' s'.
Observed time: 9 h 48 min
